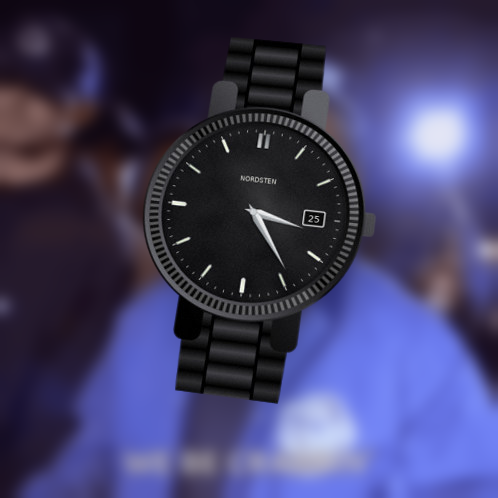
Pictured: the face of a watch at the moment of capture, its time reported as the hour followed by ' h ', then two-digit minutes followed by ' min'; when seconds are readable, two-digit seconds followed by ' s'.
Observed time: 3 h 24 min
